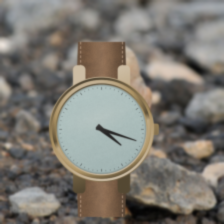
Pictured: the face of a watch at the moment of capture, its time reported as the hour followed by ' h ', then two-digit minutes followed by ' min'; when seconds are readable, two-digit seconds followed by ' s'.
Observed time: 4 h 18 min
